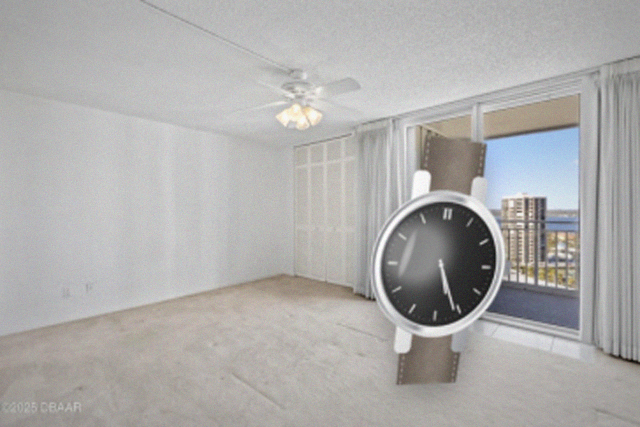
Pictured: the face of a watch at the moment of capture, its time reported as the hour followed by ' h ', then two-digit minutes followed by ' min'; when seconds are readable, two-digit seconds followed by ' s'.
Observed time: 5 h 26 min
